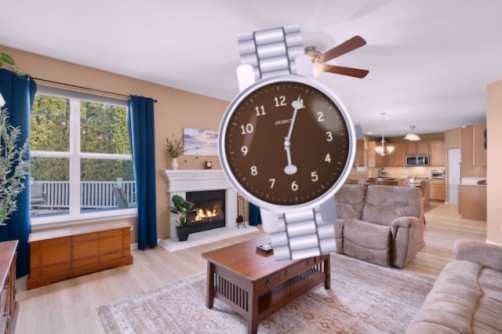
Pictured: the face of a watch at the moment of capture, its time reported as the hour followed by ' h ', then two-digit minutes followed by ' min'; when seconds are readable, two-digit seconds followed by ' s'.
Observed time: 6 h 04 min
